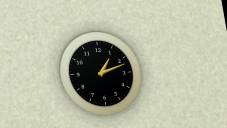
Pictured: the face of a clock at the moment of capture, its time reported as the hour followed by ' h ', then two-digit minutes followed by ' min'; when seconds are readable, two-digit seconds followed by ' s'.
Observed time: 1 h 12 min
